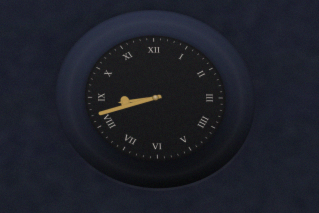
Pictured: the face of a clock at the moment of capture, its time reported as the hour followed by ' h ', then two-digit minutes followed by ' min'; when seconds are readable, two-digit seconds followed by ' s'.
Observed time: 8 h 42 min
